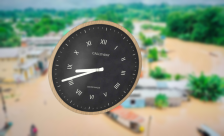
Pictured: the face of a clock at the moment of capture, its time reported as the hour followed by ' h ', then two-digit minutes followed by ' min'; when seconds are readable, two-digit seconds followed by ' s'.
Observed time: 8 h 41 min
